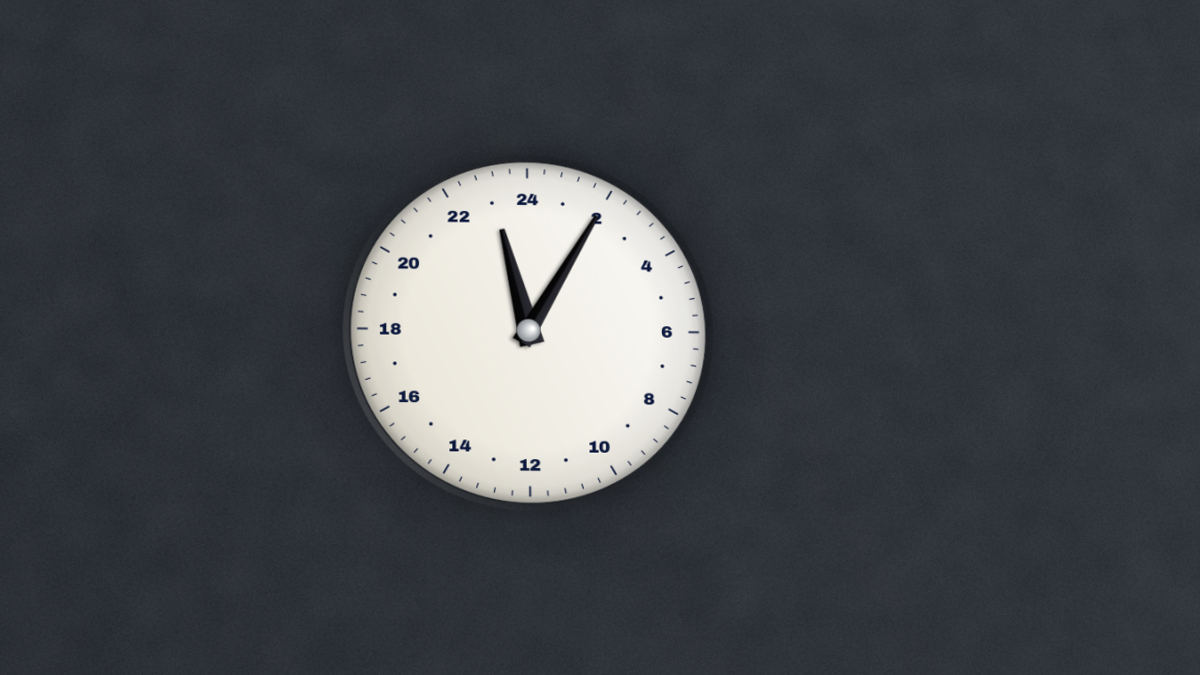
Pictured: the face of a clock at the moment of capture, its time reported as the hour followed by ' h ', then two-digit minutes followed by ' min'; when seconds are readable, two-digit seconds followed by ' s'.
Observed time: 23 h 05 min
